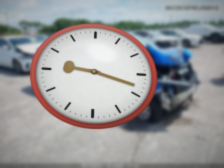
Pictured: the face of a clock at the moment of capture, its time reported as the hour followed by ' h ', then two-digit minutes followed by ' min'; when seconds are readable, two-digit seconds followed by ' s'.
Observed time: 9 h 18 min
